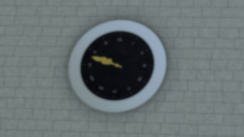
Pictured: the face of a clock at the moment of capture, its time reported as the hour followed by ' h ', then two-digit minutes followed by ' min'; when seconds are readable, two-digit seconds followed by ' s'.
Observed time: 9 h 48 min
